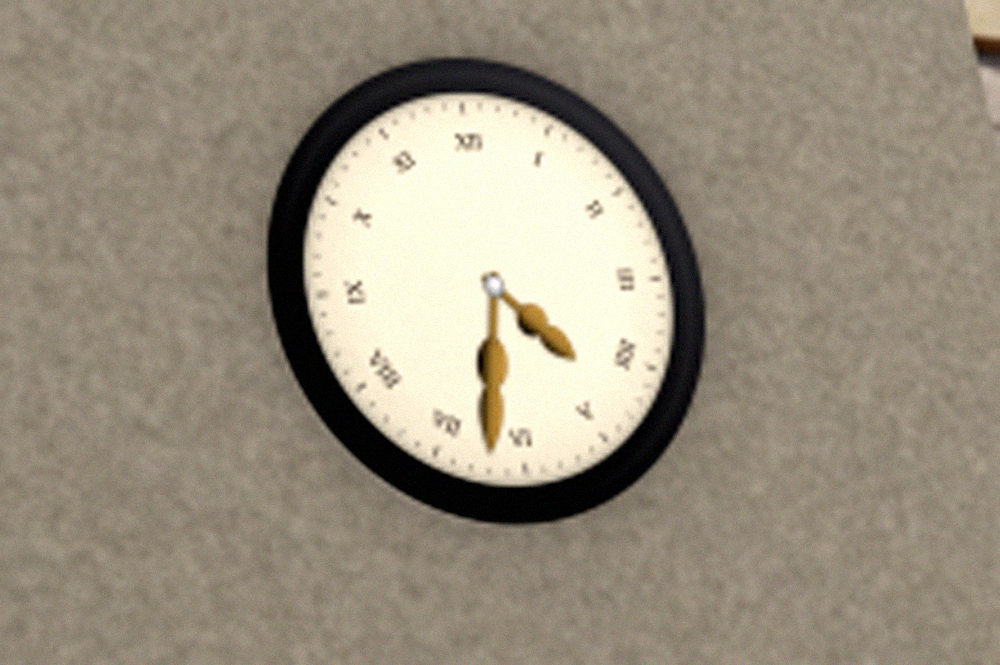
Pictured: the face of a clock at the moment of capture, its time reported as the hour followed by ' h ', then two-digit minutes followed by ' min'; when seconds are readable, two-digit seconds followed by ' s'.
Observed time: 4 h 32 min
